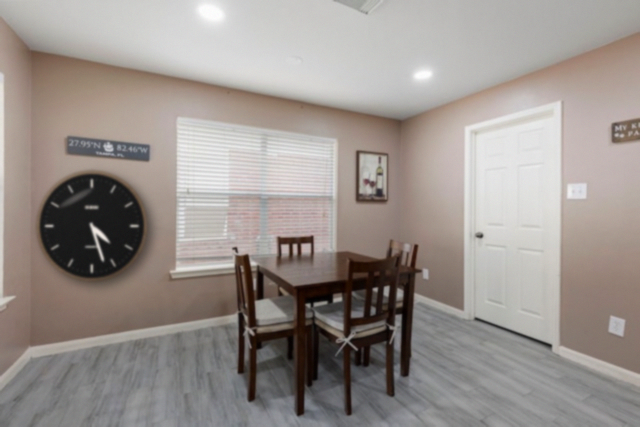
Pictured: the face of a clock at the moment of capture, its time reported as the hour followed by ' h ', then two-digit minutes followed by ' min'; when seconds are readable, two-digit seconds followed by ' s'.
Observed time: 4 h 27 min
